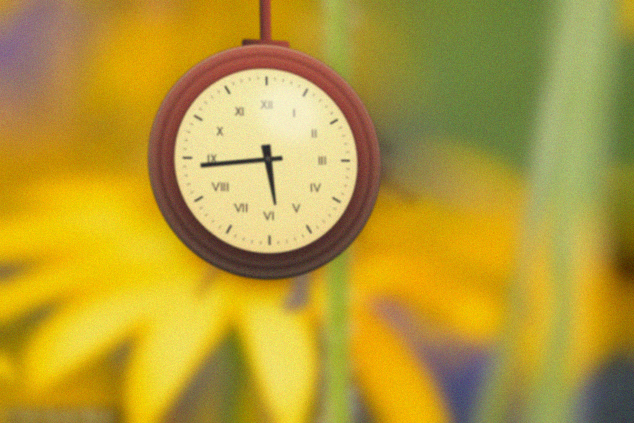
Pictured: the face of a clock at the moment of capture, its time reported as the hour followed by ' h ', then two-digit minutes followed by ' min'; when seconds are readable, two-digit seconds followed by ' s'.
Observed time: 5 h 44 min
